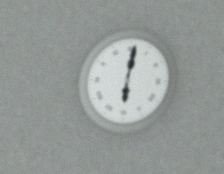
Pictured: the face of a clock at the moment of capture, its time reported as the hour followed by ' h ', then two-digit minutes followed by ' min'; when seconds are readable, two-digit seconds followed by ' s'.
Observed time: 6 h 01 min
